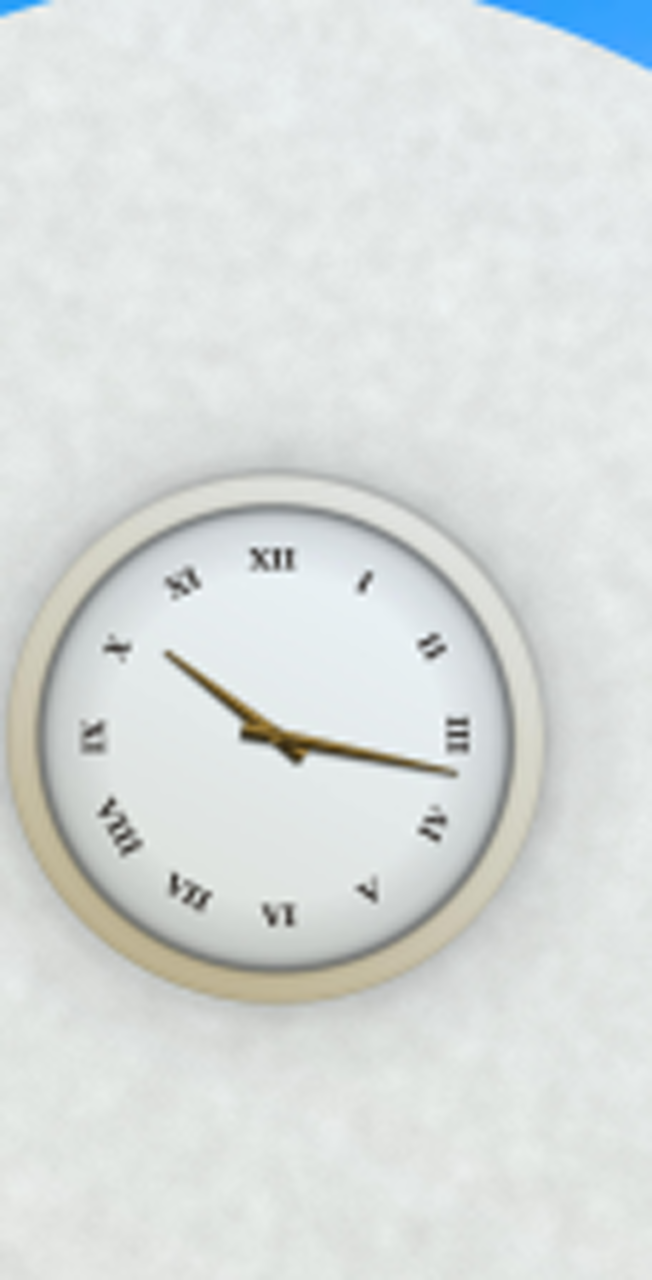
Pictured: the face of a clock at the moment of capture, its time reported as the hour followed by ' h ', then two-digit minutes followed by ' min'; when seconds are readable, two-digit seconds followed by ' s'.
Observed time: 10 h 17 min
